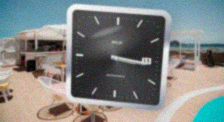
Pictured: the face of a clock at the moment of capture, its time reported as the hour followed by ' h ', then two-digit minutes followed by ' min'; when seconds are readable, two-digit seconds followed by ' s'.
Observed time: 3 h 16 min
